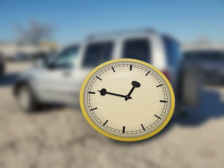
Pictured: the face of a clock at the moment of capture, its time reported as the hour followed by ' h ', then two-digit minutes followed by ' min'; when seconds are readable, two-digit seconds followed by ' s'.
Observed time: 12 h 46 min
